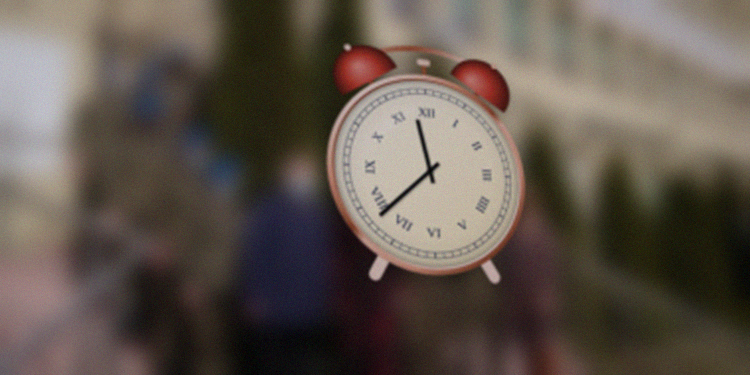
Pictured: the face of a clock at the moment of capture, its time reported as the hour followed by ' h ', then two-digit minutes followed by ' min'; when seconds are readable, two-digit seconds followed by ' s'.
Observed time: 11 h 38 min
